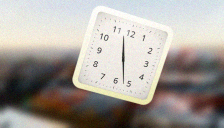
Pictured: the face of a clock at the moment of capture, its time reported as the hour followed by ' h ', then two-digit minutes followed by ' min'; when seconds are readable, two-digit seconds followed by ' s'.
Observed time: 11 h 27 min
